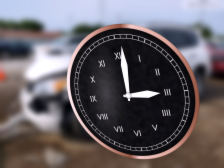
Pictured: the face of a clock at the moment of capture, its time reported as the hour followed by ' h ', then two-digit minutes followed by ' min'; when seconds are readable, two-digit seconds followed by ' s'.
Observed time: 3 h 01 min
